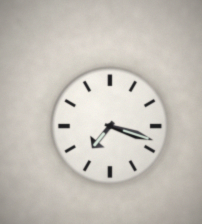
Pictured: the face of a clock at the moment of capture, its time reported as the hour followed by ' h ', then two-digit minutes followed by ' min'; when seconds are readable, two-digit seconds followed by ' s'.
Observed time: 7 h 18 min
